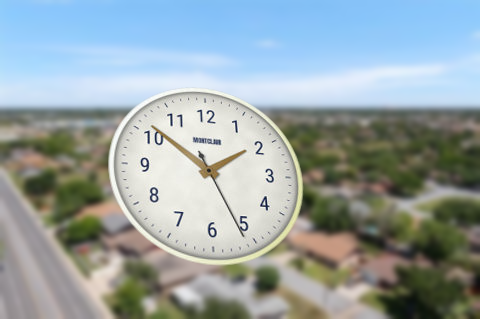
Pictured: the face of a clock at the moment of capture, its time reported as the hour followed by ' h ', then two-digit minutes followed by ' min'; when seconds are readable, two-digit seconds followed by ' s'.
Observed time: 1 h 51 min 26 s
